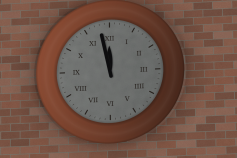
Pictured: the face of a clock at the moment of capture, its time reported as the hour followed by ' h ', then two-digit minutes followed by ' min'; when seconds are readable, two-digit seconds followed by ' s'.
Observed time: 11 h 58 min
